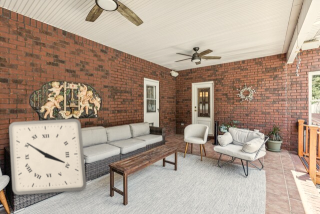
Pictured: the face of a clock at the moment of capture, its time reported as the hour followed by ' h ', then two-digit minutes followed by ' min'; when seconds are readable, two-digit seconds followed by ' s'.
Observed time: 3 h 51 min
